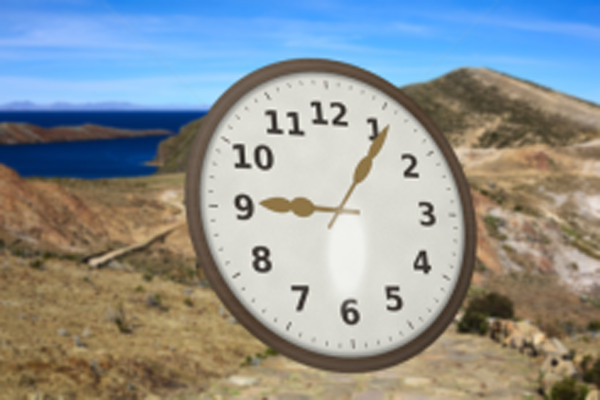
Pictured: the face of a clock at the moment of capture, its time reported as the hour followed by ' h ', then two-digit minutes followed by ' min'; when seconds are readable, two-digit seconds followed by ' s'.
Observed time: 9 h 06 min
